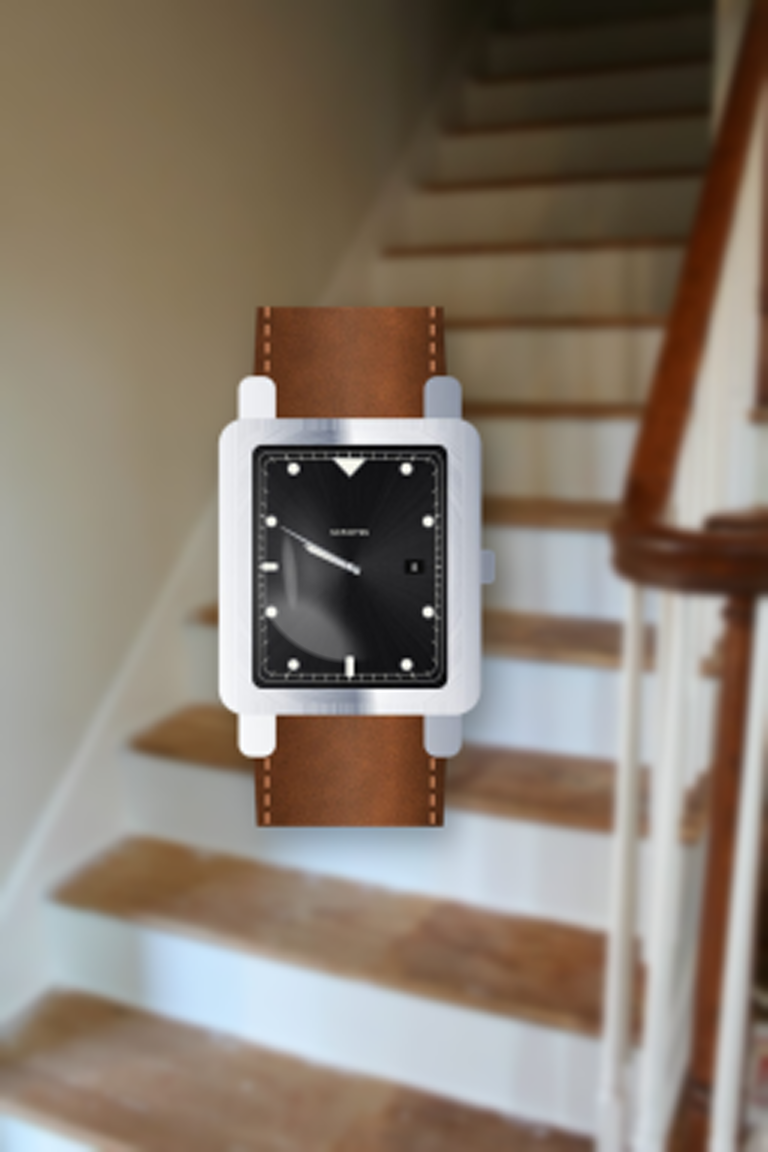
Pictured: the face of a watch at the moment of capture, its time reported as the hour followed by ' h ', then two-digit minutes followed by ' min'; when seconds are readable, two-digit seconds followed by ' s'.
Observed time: 9 h 50 min
